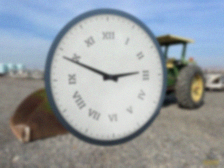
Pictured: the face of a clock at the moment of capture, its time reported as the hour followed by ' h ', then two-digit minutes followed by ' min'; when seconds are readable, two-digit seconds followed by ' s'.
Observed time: 2 h 49 min
